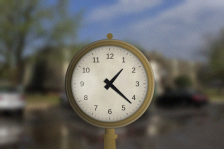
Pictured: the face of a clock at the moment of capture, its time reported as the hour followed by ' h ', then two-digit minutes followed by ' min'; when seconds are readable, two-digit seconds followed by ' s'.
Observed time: 1 h 22 min
